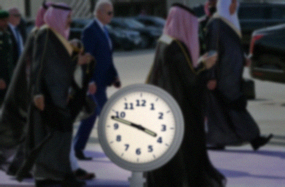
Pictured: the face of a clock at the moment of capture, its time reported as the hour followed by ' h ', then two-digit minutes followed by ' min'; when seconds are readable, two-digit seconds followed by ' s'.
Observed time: 3 h 48 min
